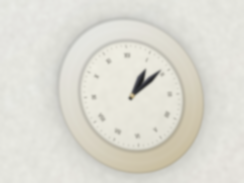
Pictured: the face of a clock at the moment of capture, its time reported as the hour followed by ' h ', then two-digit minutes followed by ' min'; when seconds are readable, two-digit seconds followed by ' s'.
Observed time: 1 h 09 min
